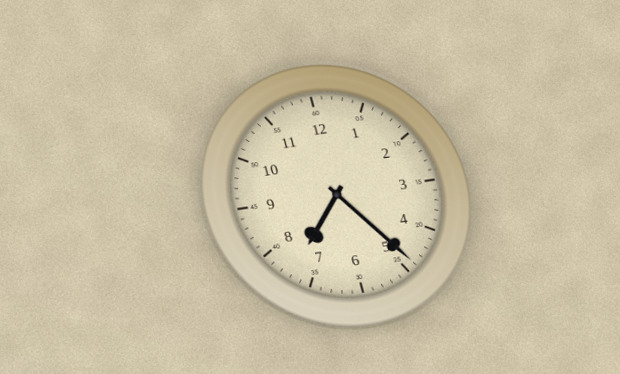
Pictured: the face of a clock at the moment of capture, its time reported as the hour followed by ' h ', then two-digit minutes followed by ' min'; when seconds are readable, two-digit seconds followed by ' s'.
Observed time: 7 h 24 min
